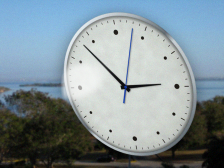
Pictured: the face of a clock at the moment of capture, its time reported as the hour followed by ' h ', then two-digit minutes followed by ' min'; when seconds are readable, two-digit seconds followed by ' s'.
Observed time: 2 h 53 min 03 s
